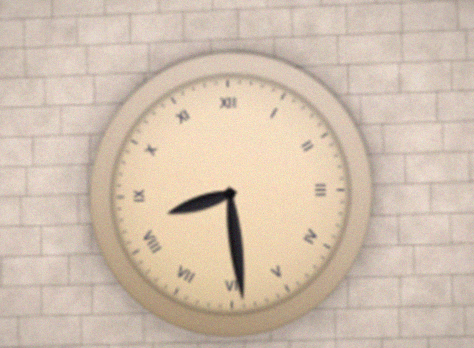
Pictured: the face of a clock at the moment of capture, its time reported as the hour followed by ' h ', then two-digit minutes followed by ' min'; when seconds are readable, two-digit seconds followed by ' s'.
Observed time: 8 h 29 min
